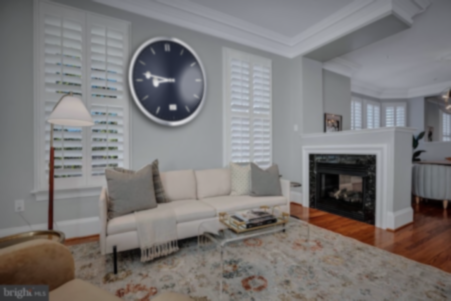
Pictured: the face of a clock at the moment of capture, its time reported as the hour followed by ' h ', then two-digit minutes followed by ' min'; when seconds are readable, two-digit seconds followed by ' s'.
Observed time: 8 h 47 min
